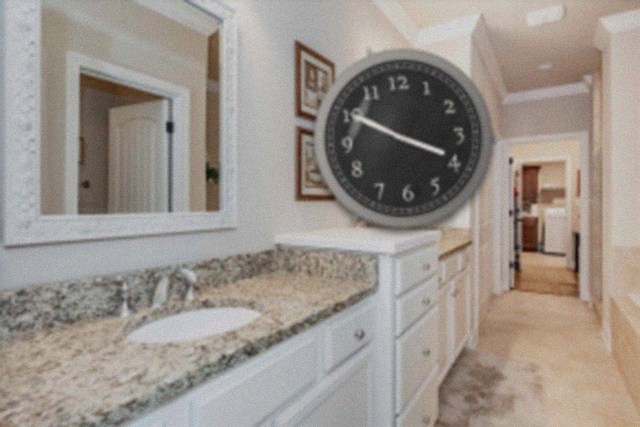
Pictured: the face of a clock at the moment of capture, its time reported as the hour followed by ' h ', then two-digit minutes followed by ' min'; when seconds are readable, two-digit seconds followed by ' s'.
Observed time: 3 h 50 min
